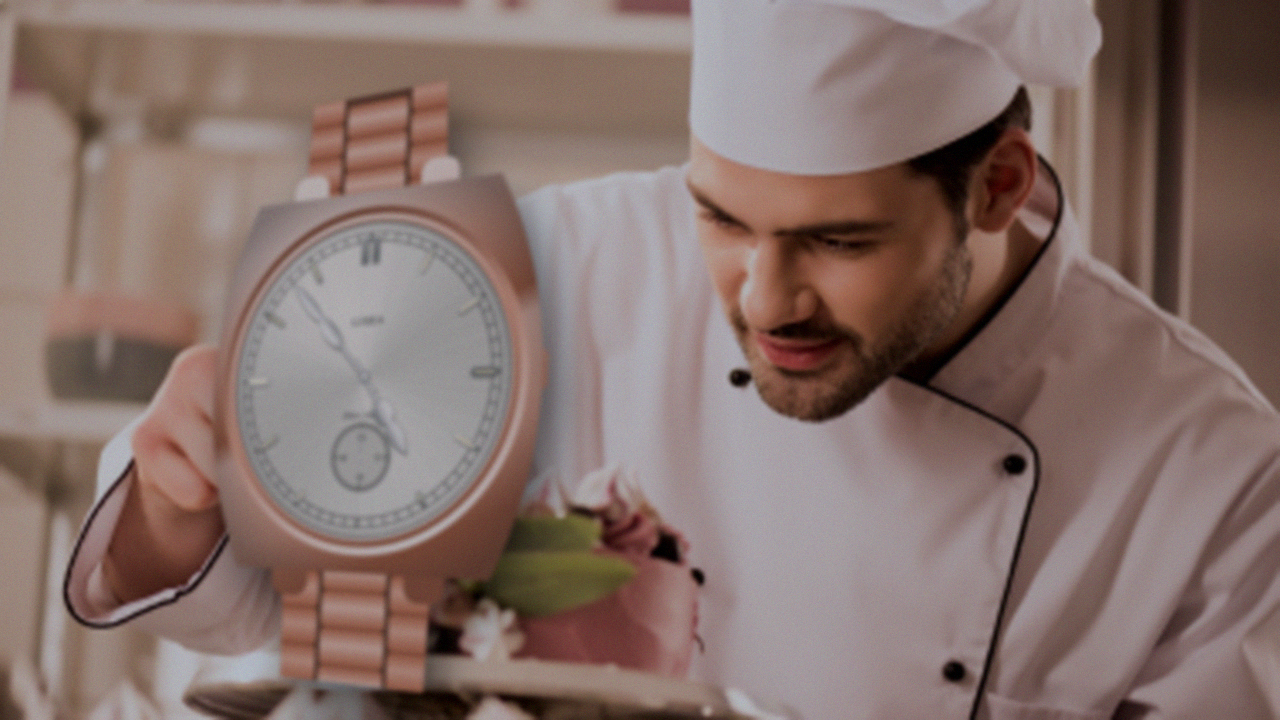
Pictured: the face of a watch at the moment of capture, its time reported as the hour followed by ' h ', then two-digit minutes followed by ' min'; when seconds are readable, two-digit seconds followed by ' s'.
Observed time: 4 h 53 min
